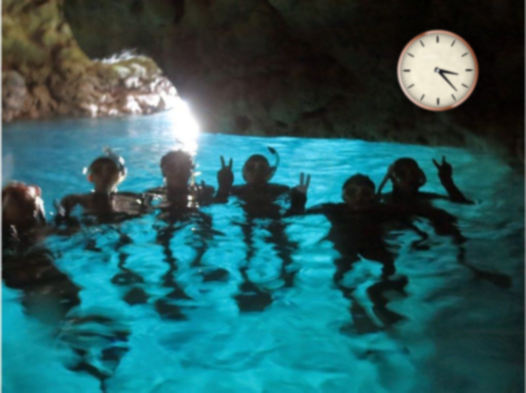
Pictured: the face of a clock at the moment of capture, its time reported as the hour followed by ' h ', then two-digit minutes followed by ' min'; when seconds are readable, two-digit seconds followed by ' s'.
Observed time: 3 h 23 min
